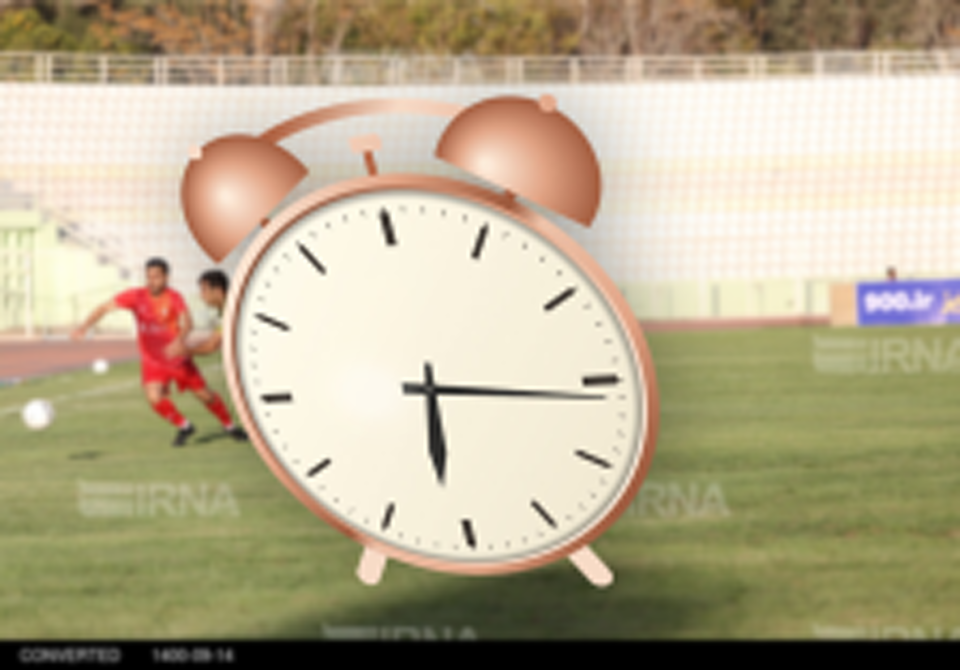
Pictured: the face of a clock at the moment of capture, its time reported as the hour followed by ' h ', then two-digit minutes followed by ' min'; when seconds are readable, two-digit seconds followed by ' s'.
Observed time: 6 h 16 min
